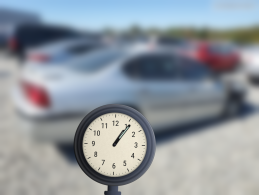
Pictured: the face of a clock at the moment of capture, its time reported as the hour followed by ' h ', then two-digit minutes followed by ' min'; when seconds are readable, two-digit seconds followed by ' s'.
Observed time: 1 h 06 min
